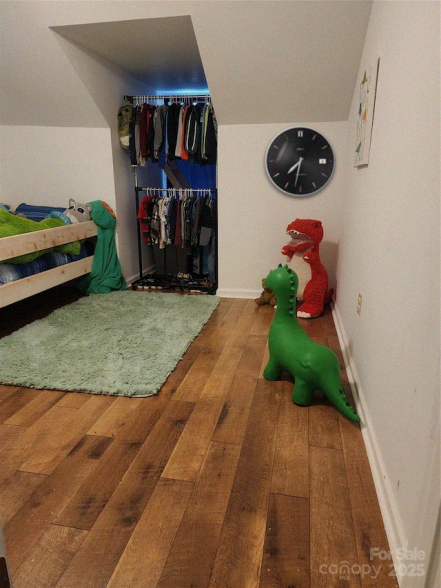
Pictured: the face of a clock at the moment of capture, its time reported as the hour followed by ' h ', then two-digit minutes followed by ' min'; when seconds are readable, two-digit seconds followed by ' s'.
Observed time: 7 h 32 min
